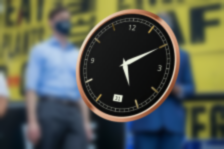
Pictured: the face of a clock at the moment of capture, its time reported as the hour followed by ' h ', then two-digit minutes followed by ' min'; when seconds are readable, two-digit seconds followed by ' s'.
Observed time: 5 h 10 min
